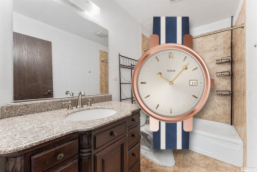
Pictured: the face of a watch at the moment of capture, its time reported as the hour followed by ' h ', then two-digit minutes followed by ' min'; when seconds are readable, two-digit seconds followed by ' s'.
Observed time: 10 h 07 min
